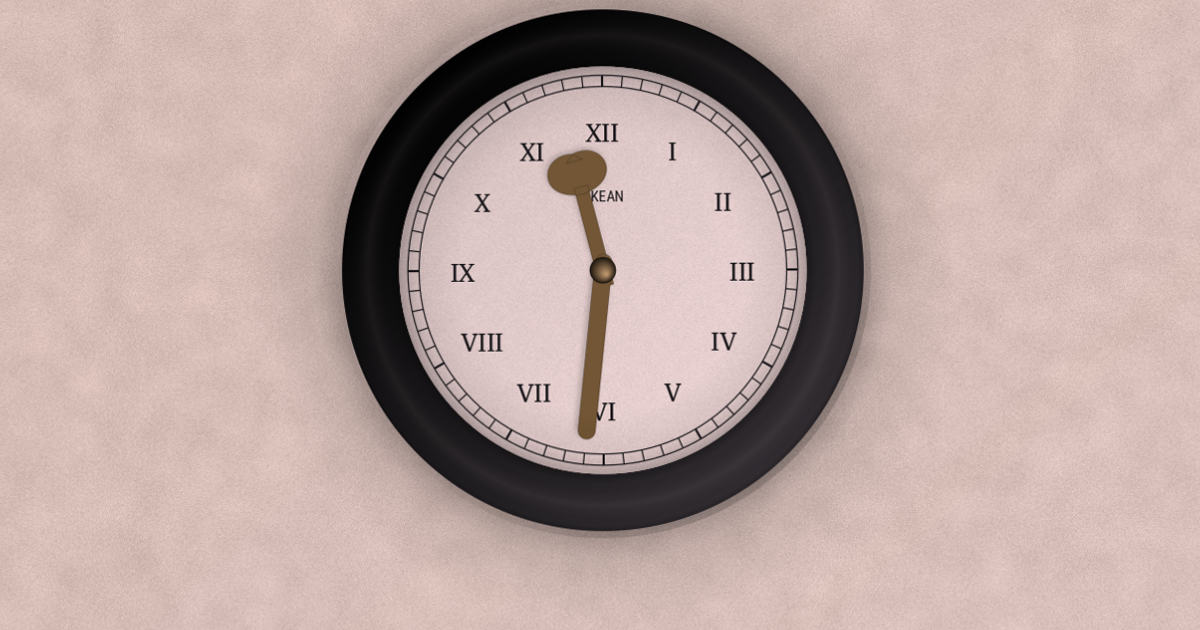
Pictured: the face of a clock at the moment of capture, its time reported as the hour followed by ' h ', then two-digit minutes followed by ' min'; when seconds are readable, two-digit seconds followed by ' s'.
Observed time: 11 h 31 min
